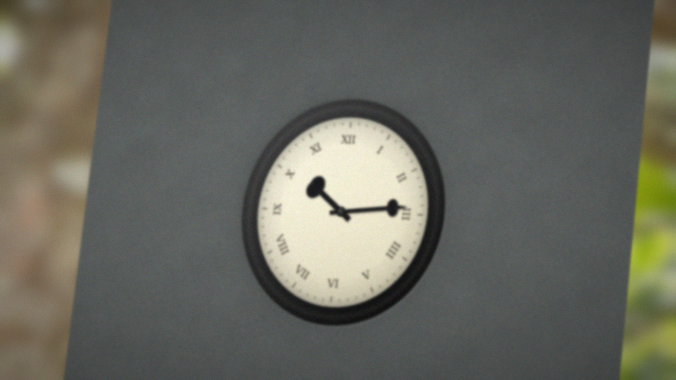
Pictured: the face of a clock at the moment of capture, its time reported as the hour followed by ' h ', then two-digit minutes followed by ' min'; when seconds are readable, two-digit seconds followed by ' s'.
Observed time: 10 h 14 min
